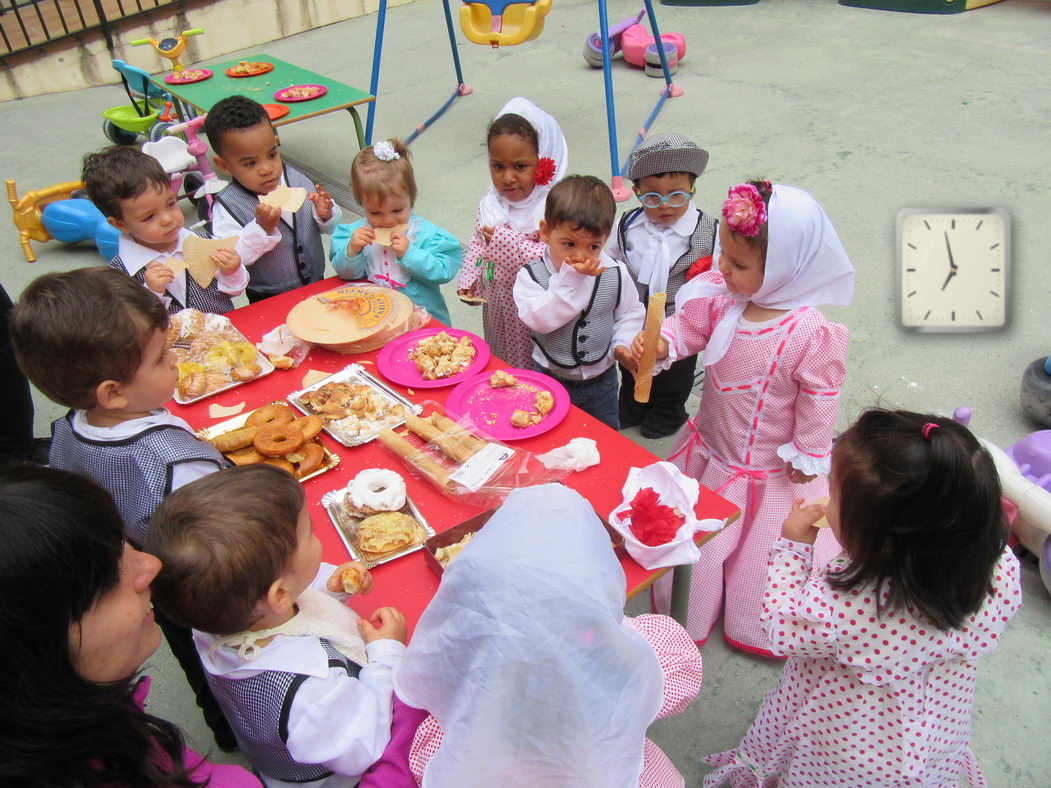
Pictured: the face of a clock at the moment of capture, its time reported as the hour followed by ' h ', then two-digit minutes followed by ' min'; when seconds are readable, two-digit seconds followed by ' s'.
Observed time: 6 h 58 min
